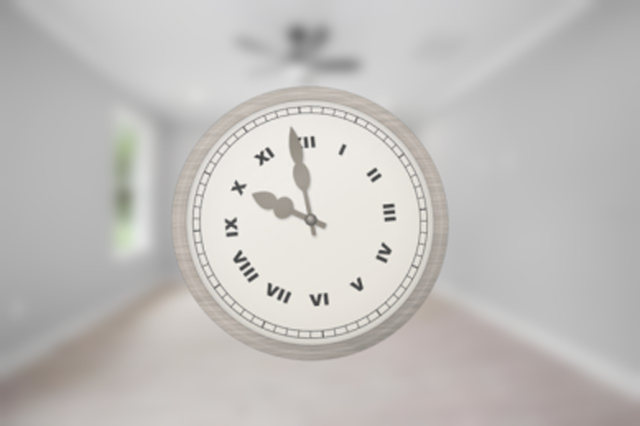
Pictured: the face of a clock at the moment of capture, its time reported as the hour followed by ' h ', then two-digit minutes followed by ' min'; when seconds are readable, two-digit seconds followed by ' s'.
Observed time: 9 h 59 min
